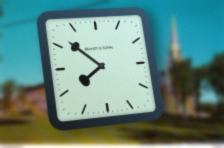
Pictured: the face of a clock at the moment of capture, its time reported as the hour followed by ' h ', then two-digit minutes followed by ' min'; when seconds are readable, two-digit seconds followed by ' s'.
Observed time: 7 h 52 min
